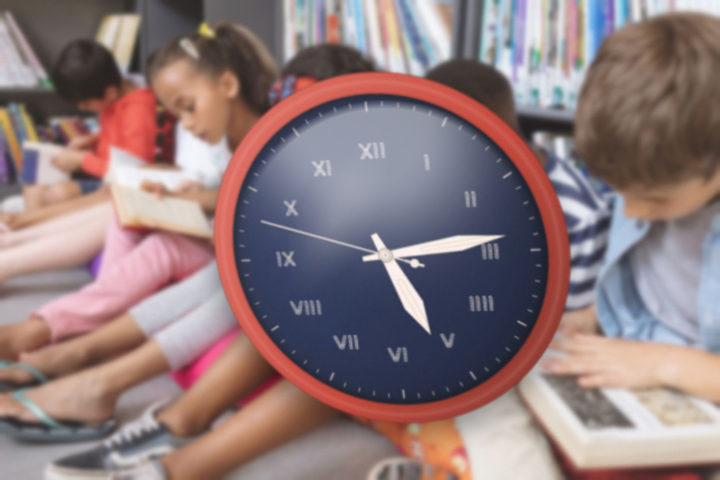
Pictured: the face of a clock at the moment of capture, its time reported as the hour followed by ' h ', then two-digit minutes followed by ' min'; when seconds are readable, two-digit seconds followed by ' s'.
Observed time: 5 h 13 min 48 s
